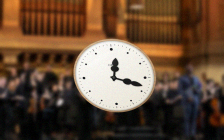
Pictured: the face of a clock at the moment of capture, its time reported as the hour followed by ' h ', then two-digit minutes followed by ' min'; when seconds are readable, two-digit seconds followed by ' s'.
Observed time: 12 h 18 min
